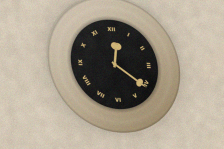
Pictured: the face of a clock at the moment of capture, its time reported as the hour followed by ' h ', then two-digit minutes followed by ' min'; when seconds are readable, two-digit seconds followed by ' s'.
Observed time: 12 h 21 min
